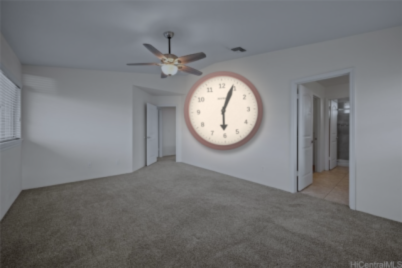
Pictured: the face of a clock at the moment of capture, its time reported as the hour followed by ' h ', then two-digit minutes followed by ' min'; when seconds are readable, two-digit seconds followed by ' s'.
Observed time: 6 h 04 min
